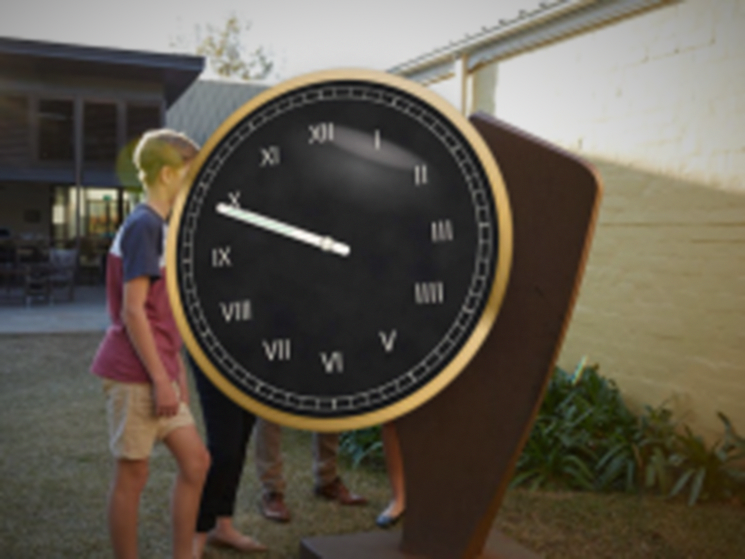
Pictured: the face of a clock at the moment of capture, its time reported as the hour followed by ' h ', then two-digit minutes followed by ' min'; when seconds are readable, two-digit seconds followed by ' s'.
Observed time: 9 h 49 min
